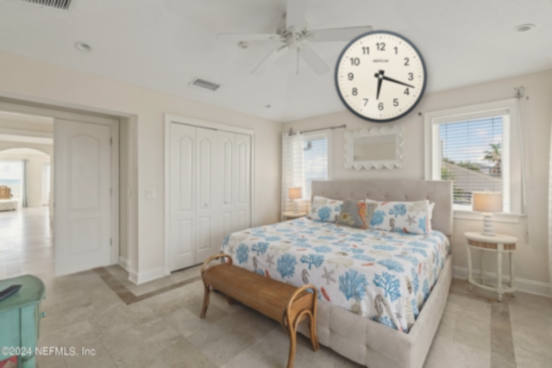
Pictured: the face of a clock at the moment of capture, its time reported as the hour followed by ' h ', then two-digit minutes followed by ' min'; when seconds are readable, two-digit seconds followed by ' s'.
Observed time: 6 h 18 min
